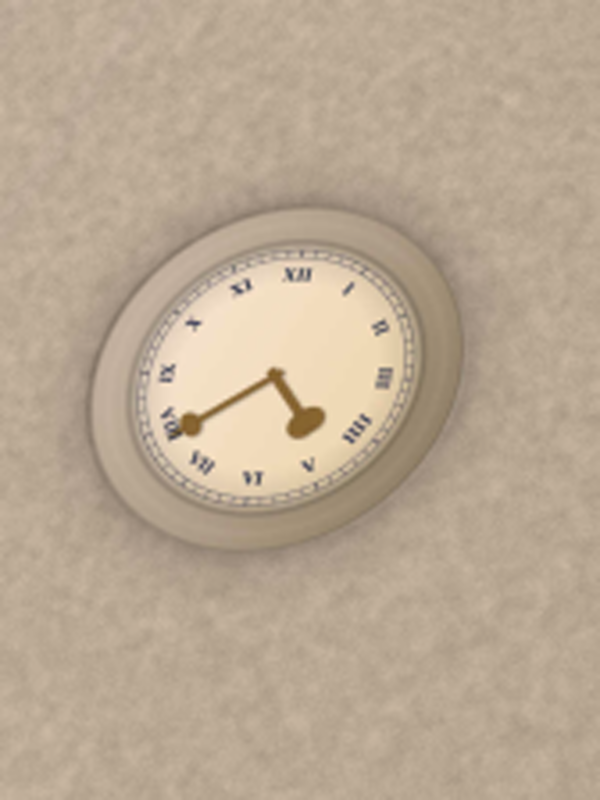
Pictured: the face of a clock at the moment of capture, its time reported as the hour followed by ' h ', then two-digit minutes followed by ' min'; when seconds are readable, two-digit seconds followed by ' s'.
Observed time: 4 h 39 min
